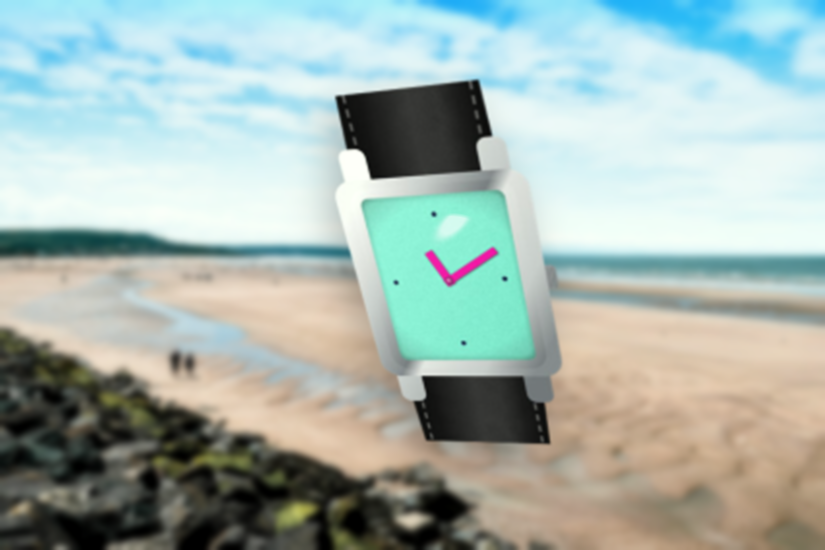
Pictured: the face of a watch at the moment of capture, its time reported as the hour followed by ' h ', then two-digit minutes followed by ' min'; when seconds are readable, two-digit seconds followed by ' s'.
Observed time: 11 h 10 min
